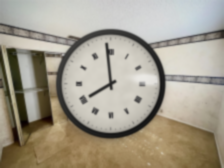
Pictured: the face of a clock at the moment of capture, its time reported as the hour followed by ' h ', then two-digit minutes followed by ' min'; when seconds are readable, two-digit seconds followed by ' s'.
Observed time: 7 h 59 min
